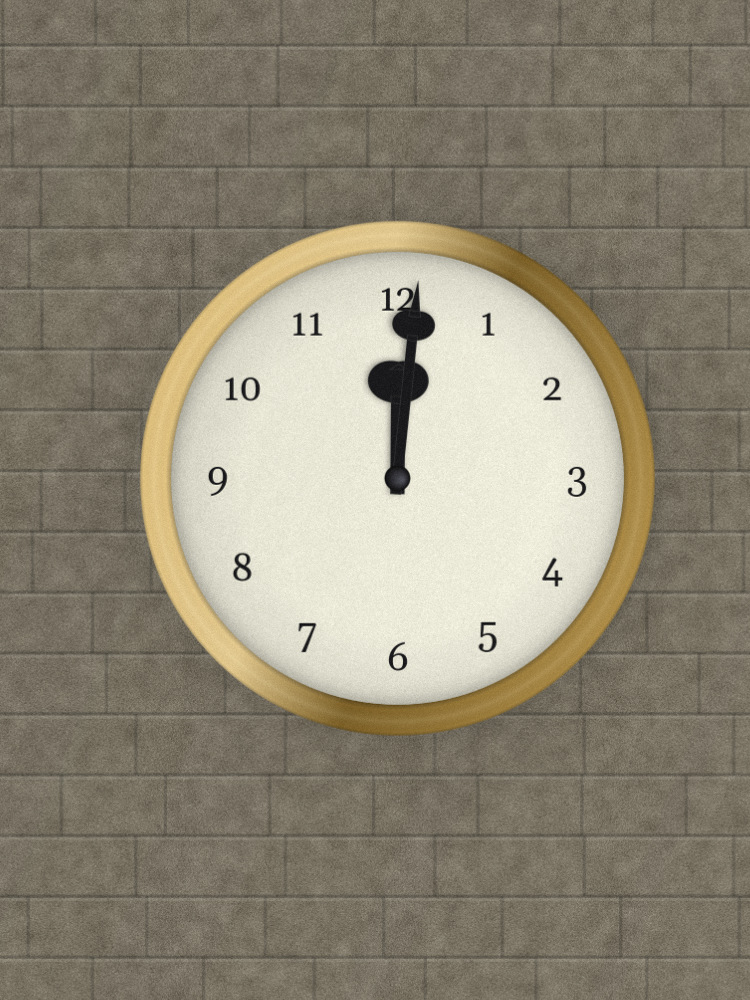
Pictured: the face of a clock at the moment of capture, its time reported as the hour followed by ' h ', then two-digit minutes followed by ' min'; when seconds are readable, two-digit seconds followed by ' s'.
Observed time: 12 h 01 min
